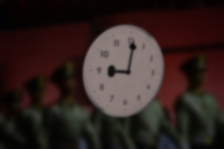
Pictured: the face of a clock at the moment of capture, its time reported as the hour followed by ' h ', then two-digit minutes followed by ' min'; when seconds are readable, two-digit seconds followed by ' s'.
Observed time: 9 h 01 min
